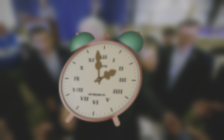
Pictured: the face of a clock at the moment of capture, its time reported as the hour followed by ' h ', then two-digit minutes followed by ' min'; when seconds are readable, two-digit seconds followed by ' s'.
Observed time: 1 h 58 min
